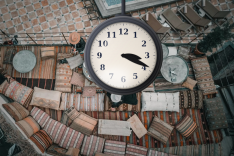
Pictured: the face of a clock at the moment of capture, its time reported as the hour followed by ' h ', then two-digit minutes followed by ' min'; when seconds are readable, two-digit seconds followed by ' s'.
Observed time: 3 h 19 min
